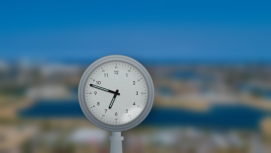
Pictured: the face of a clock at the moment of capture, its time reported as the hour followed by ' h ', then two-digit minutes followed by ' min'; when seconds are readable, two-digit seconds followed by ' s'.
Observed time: 6 h 48 min
